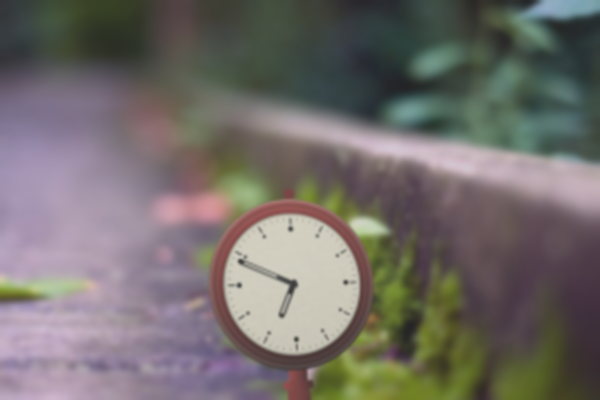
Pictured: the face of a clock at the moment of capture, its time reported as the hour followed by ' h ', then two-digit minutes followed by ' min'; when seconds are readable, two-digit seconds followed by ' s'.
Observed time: 6 h 49 min
